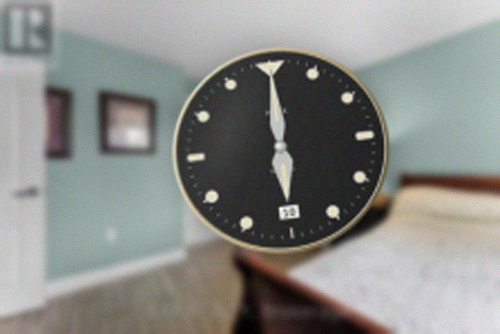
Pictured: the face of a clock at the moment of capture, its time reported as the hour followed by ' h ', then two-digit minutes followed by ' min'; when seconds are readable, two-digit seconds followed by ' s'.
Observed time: 6 h 00 min
